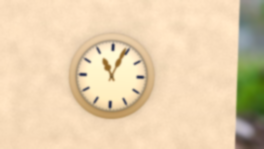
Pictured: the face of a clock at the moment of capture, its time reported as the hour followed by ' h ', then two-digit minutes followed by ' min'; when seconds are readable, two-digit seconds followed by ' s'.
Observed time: 11 h 04 min
